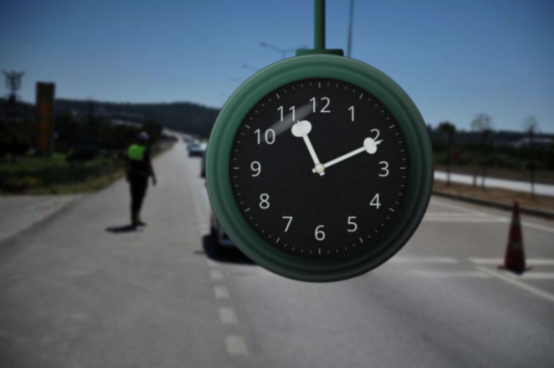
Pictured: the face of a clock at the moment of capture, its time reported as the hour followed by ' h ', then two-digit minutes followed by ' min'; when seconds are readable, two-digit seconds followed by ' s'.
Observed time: 11 h 11 min
